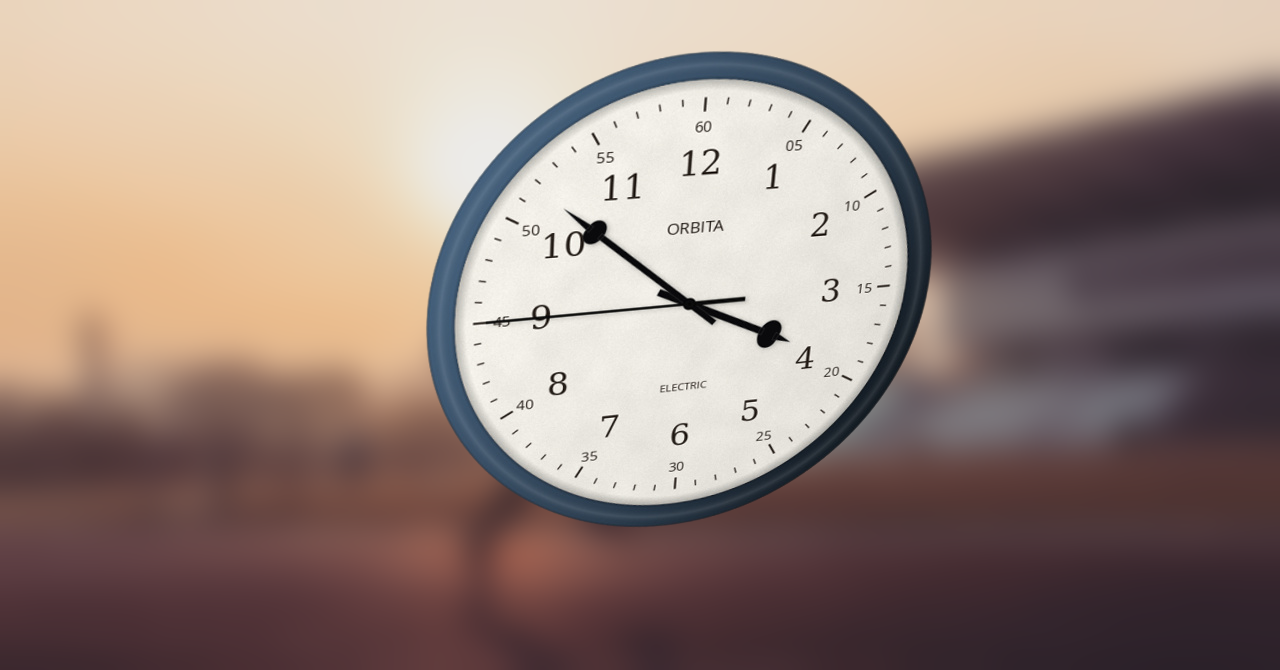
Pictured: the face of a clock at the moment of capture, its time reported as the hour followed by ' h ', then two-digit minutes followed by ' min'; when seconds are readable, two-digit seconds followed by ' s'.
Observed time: 3 h 51 min 45 s
